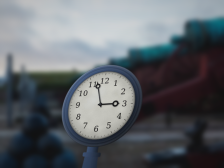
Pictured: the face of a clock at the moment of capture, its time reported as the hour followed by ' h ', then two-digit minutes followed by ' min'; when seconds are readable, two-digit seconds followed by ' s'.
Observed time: 2 h 57 min
